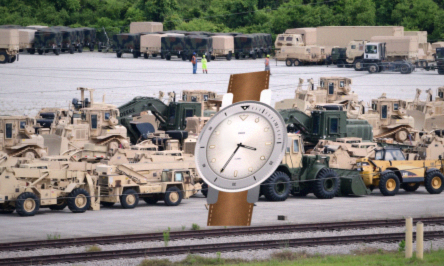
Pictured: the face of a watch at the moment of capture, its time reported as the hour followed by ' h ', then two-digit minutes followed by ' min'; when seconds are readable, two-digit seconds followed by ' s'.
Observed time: 3 h 35 min
